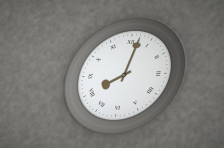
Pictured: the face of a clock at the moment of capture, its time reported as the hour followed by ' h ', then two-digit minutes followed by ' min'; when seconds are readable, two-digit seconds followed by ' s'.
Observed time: 8 h 02 min
